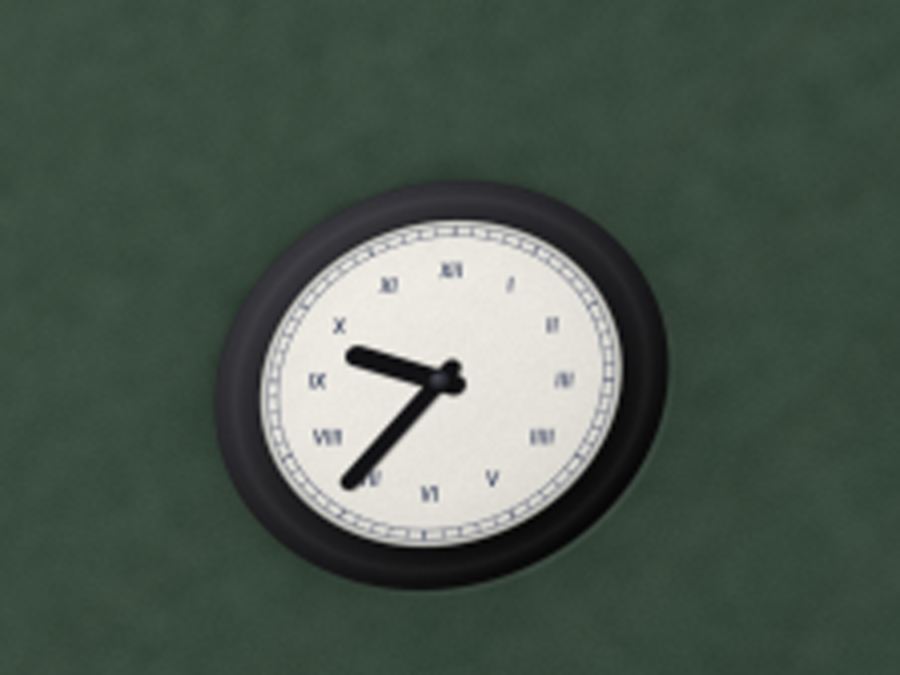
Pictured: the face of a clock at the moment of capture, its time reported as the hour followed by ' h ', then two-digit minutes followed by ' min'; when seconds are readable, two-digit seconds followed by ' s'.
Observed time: 9 h 36 min
